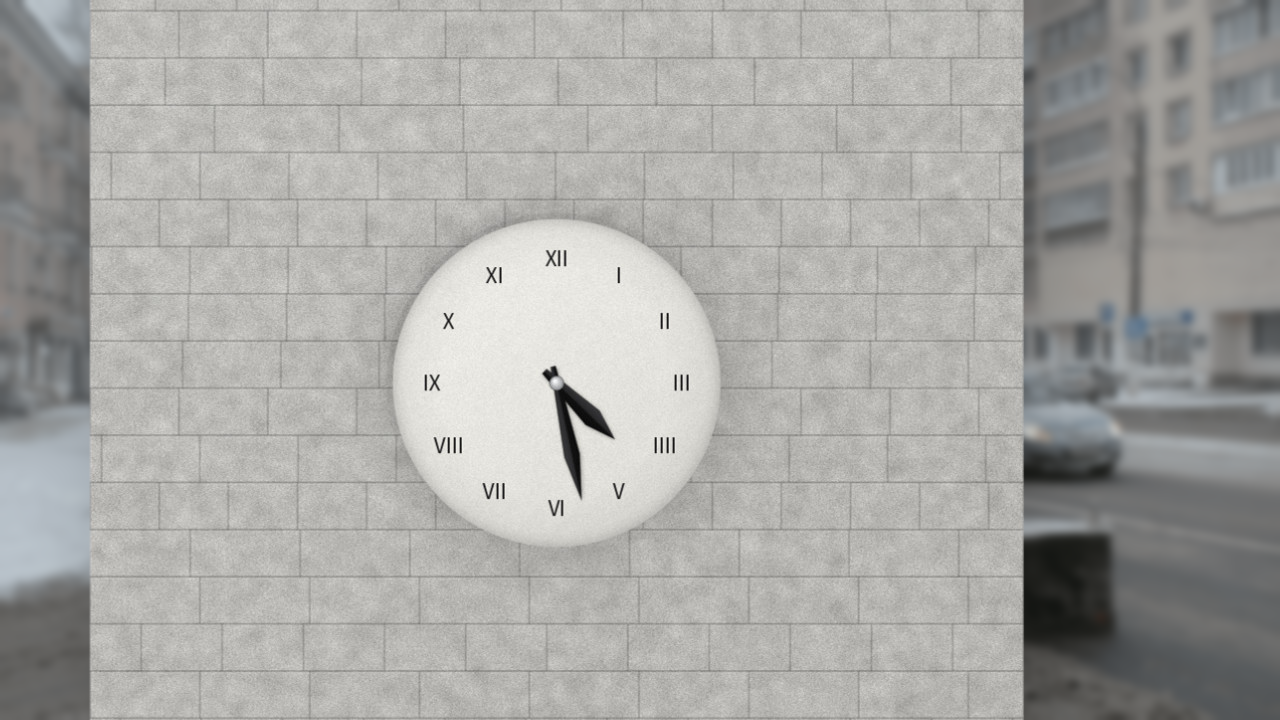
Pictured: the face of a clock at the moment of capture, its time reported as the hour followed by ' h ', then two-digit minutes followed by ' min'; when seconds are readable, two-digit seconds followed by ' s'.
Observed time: 4 h 28 min
